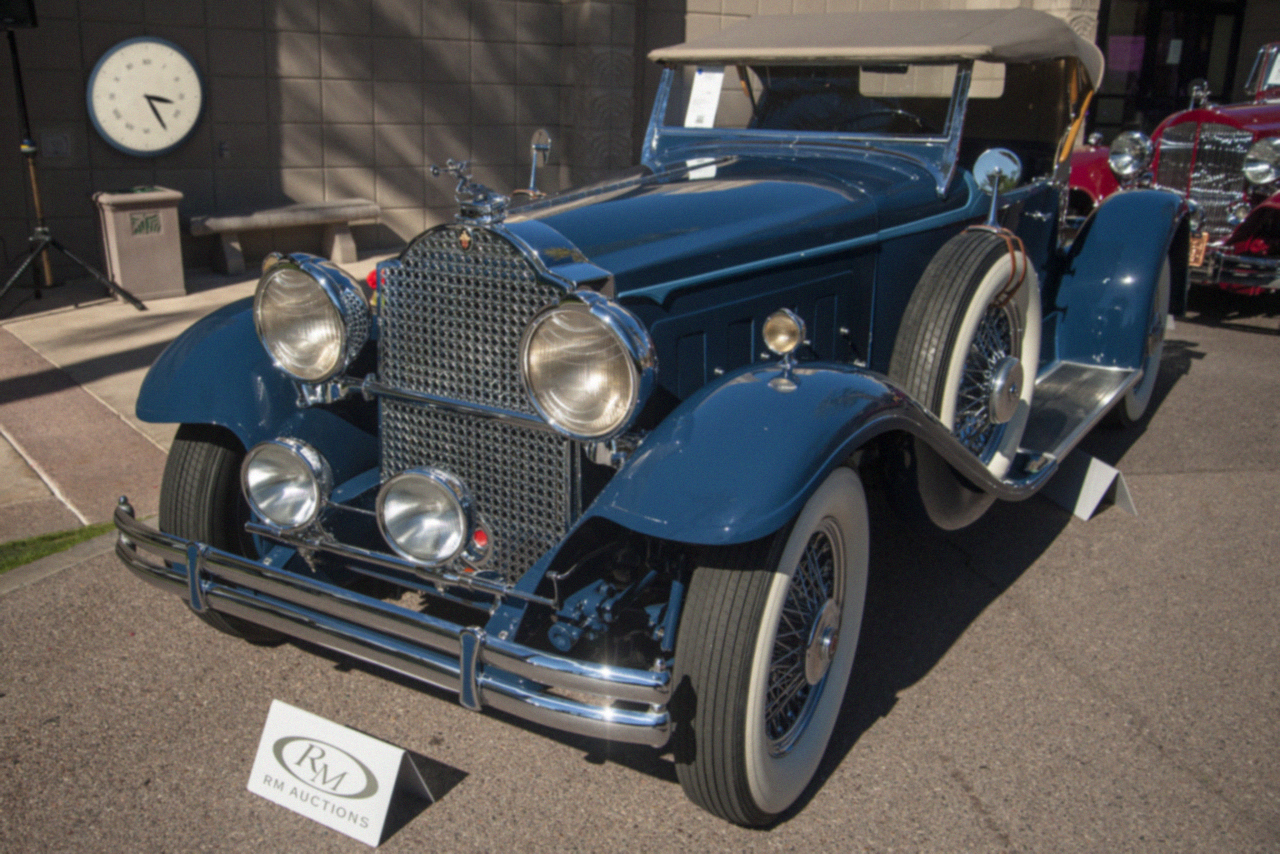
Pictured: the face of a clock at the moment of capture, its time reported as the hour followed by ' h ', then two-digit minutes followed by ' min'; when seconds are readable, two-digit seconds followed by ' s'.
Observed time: 3 h 25 min
